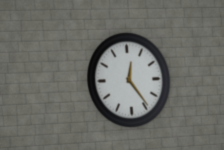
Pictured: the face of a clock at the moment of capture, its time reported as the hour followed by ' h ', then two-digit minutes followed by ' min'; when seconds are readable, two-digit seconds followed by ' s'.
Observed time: 12 h 24 min
